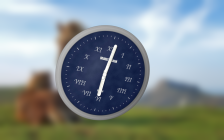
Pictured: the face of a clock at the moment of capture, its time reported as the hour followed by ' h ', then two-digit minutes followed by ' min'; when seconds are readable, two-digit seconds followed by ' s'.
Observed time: 6 h 01 min
